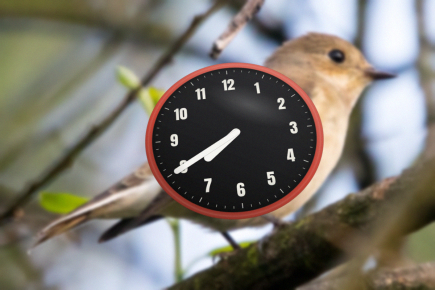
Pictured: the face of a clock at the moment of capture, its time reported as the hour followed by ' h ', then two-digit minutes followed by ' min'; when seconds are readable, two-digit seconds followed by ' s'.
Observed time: 7 h 40 min
